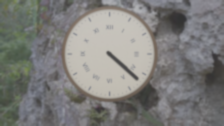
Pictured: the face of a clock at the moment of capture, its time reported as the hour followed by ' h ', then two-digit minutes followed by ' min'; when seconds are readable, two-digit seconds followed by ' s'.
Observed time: 4 h 22 min
